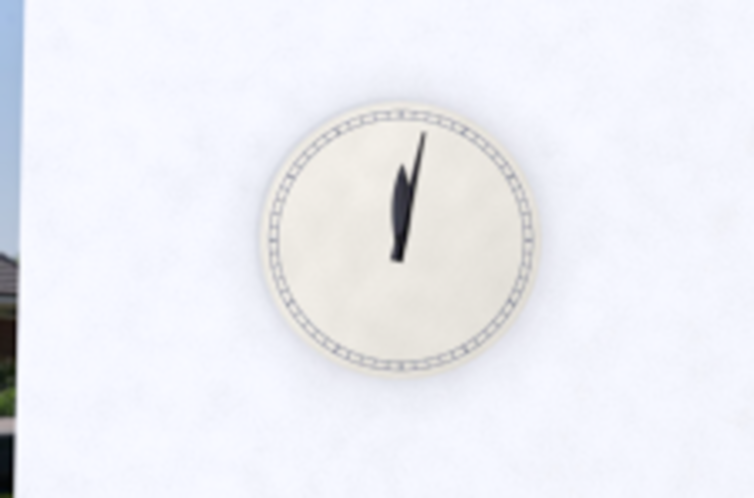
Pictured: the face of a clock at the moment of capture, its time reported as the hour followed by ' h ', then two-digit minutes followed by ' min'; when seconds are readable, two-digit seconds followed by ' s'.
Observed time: 12 h 02 min
